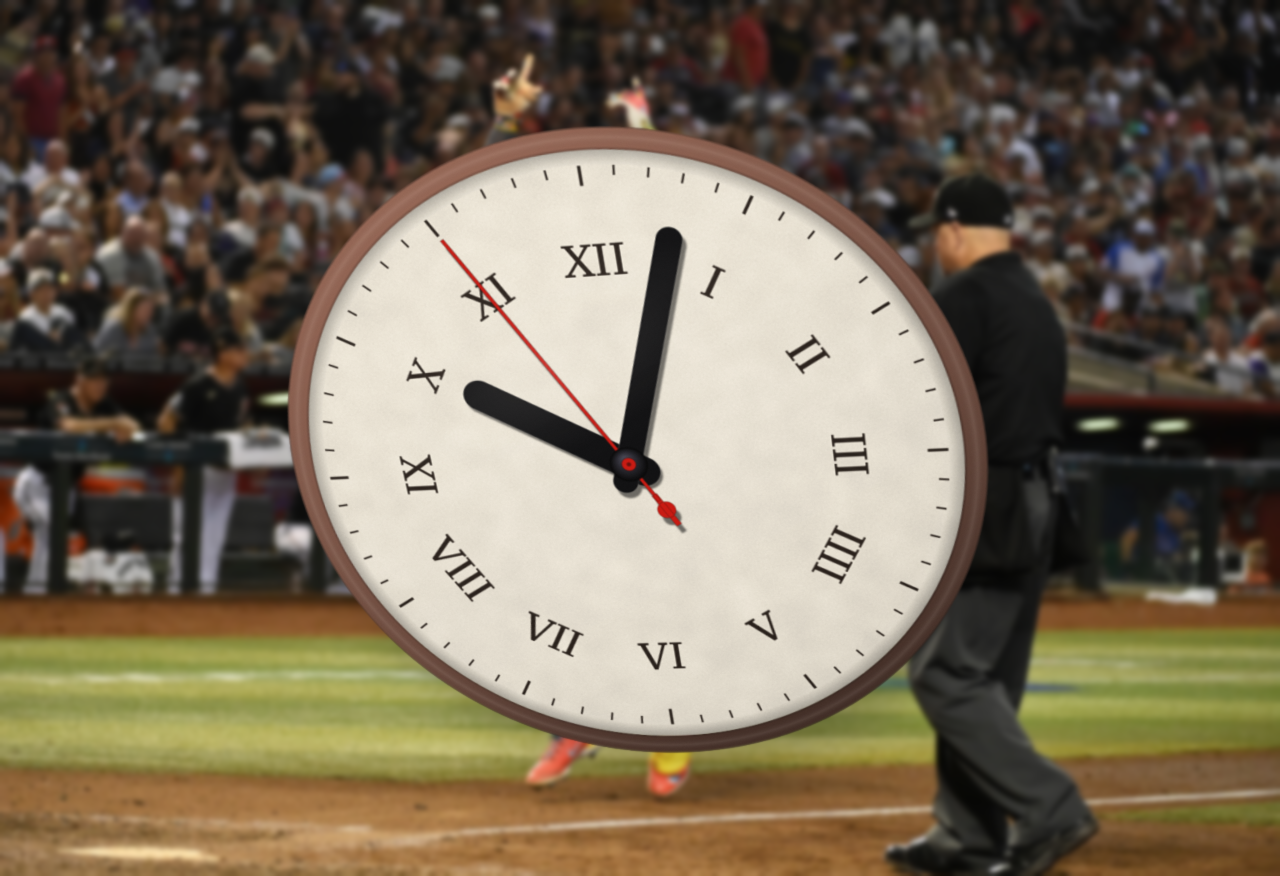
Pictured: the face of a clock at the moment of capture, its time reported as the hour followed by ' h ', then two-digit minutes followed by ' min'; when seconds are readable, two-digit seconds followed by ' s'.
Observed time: 10 h 02 min 55 s
